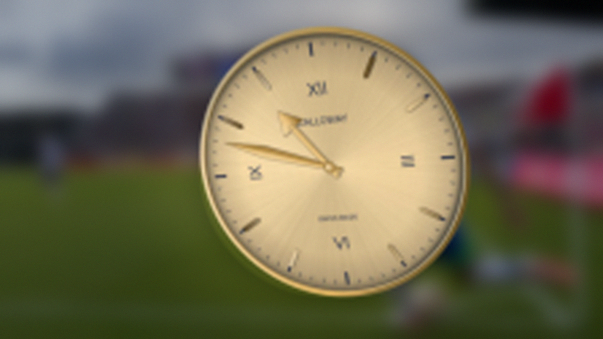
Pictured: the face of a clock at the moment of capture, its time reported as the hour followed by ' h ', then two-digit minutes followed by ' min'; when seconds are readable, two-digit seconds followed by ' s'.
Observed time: 10 h 48 min
